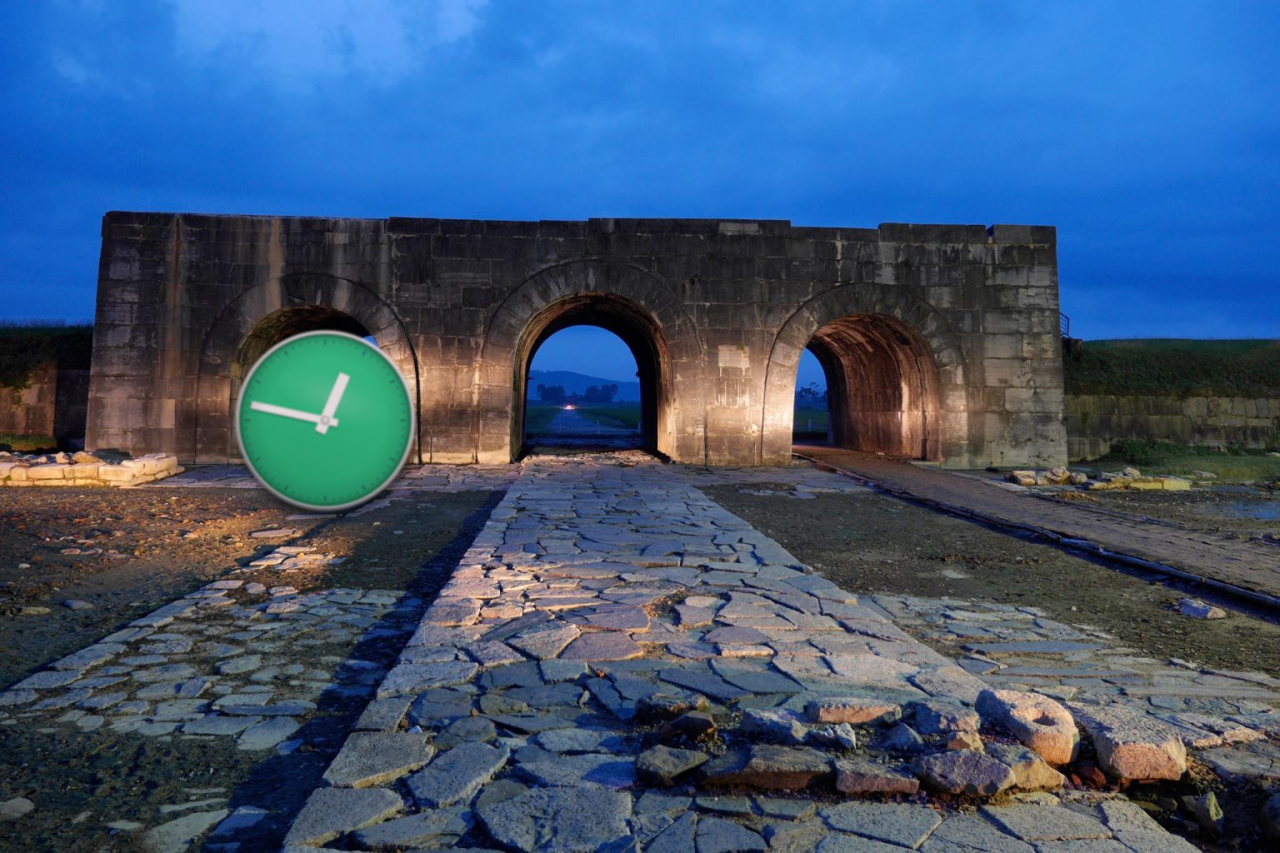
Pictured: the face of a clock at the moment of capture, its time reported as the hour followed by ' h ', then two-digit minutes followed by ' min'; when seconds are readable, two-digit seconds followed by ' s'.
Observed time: 12 h 47 min
